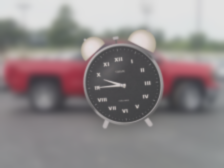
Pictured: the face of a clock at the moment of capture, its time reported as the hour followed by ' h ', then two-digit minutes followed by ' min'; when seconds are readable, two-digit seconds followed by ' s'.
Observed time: 9 h 45 min
